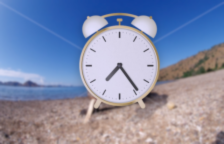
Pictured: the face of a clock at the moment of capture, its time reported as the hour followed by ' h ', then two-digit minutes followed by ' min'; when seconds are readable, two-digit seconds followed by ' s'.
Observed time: 7 h 24 min
